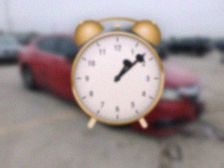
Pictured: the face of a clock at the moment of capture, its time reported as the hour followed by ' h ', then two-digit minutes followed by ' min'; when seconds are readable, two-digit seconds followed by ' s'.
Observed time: 1 h 08 min
